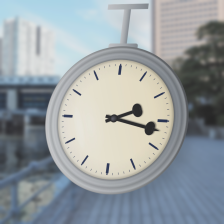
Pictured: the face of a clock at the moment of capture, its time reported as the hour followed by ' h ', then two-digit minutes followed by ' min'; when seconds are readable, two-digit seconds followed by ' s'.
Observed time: 2 h 17 min
